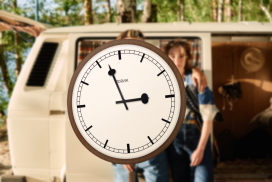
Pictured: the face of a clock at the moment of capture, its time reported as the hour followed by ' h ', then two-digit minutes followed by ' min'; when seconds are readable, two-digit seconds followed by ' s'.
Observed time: 2 h 57 min
